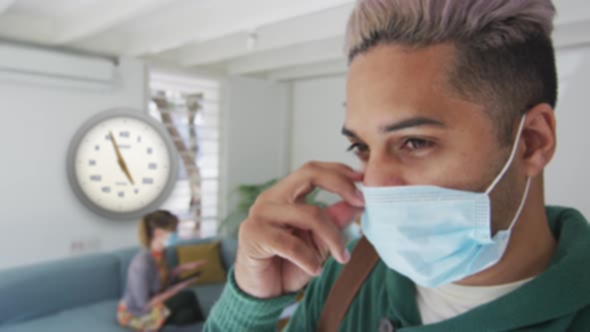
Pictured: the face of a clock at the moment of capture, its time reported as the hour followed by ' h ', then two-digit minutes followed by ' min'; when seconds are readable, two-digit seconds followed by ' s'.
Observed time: 4 h 56 min
